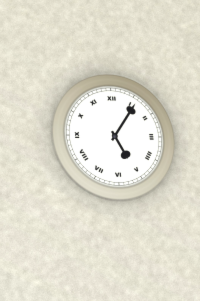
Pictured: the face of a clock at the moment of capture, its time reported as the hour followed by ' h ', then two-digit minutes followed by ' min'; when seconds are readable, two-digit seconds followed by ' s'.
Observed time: 5 h 06 min
